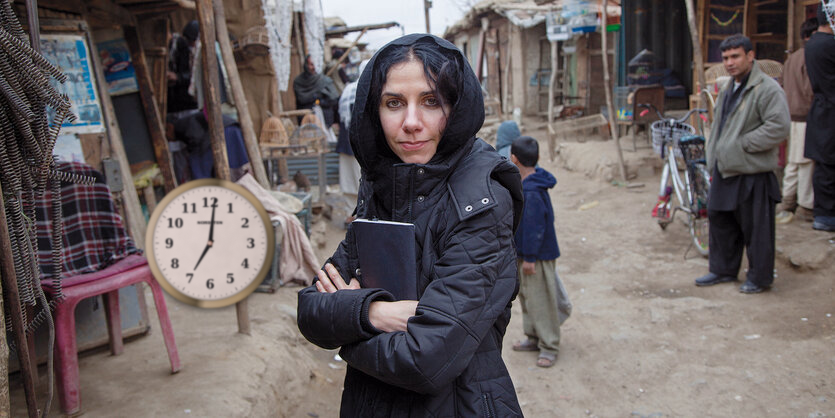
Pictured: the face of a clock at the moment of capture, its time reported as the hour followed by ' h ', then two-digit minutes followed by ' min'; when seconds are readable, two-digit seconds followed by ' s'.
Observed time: 7 h 01 min
